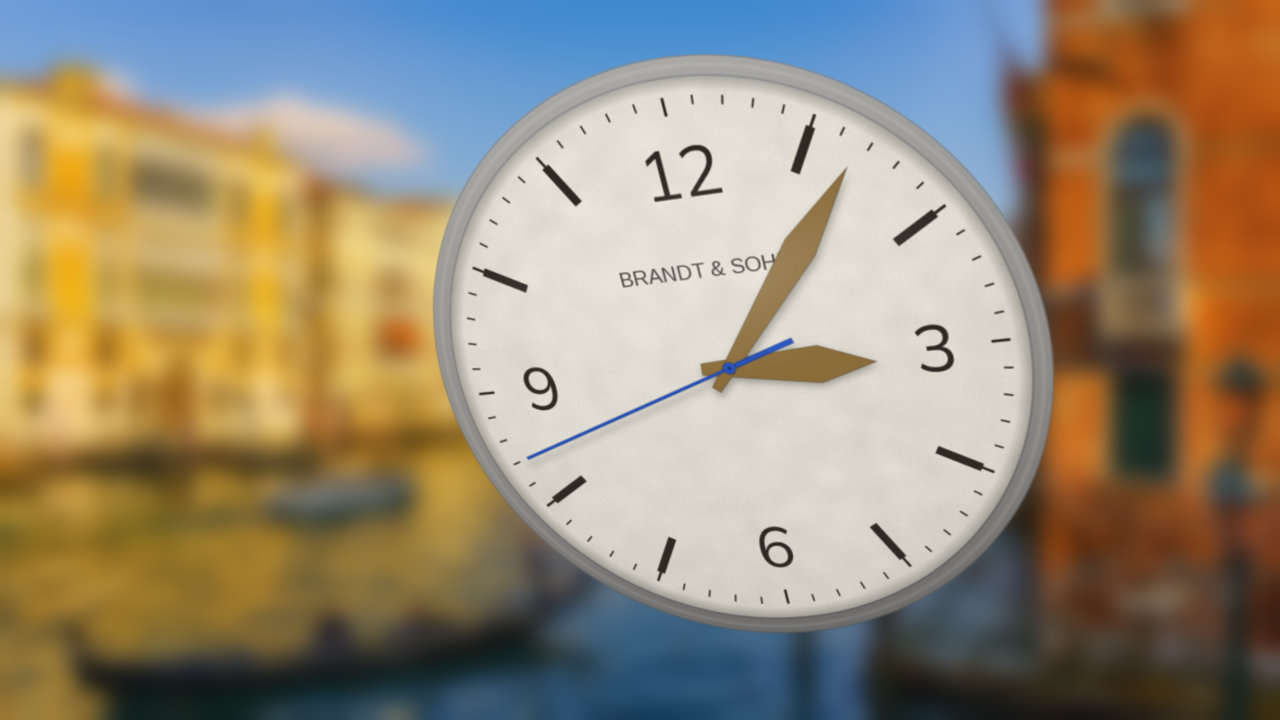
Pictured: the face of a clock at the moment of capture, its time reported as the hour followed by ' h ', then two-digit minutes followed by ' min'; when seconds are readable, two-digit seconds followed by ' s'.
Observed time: 3 h 06 min 42 s
